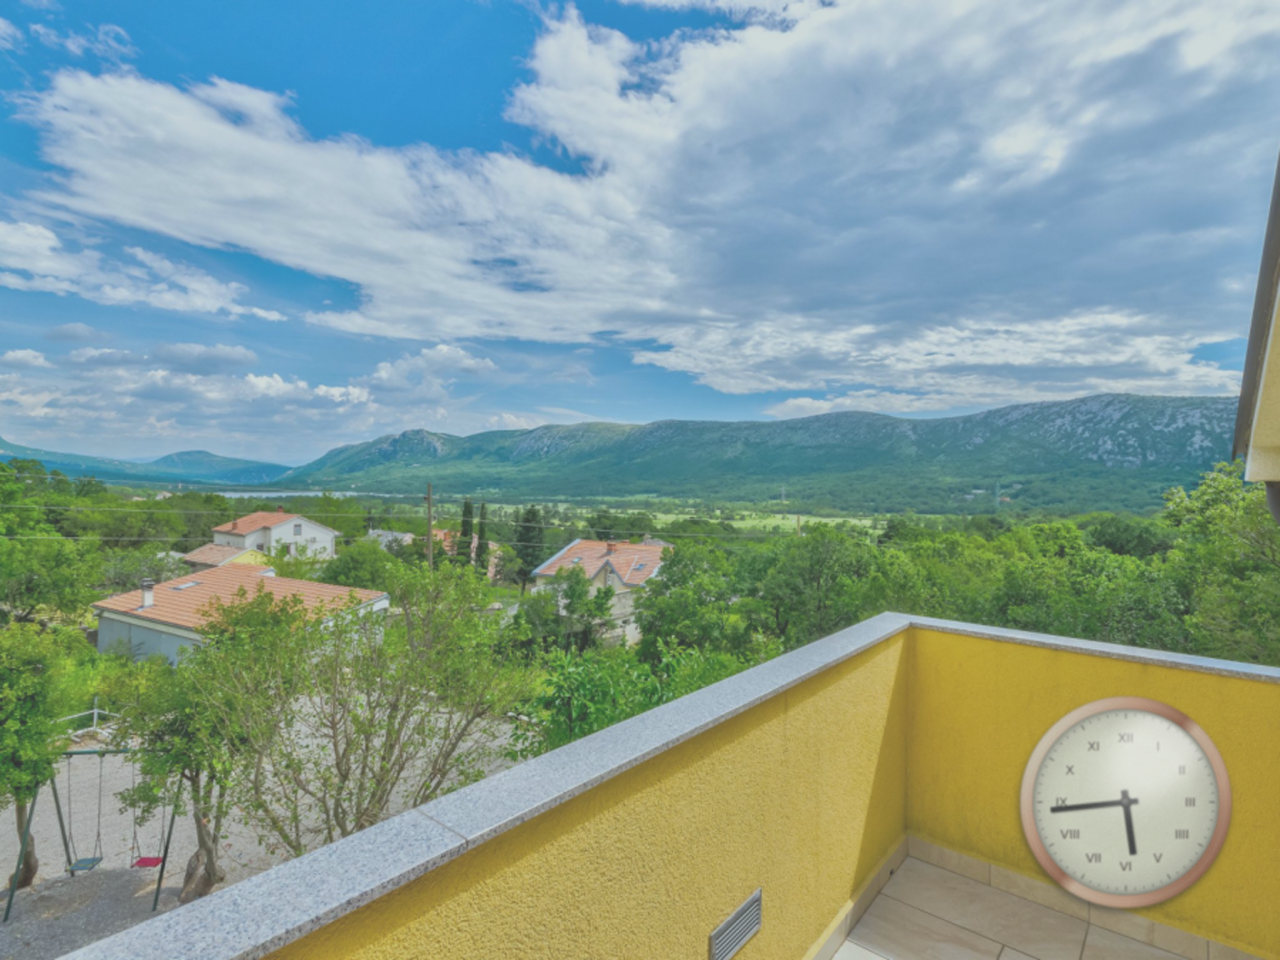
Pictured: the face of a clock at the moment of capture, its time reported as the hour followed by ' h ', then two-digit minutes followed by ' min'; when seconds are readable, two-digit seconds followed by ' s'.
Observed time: 5 h 44 min
